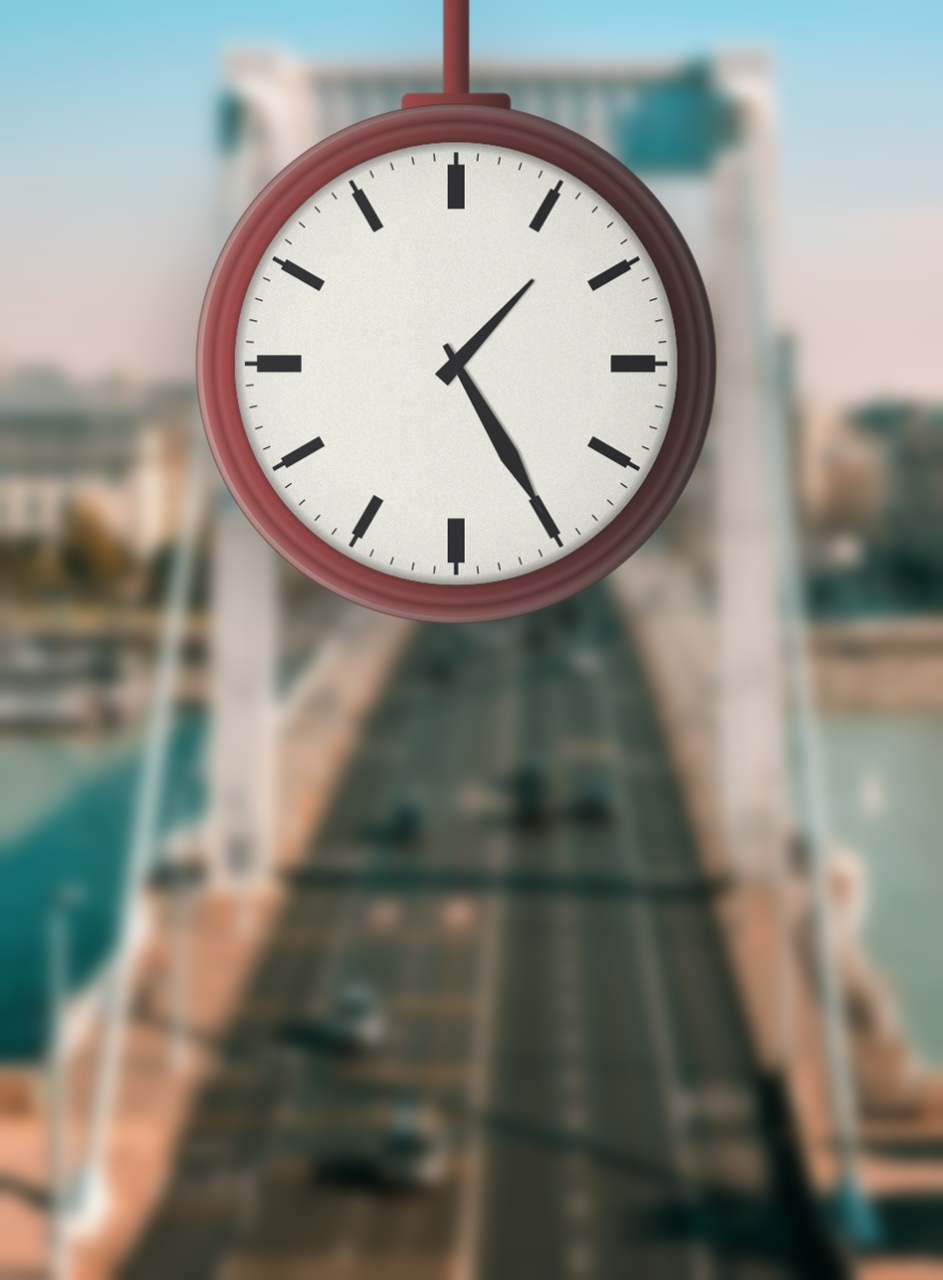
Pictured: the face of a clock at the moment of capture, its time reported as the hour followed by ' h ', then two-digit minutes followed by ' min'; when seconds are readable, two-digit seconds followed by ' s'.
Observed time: 1 h 25 min
